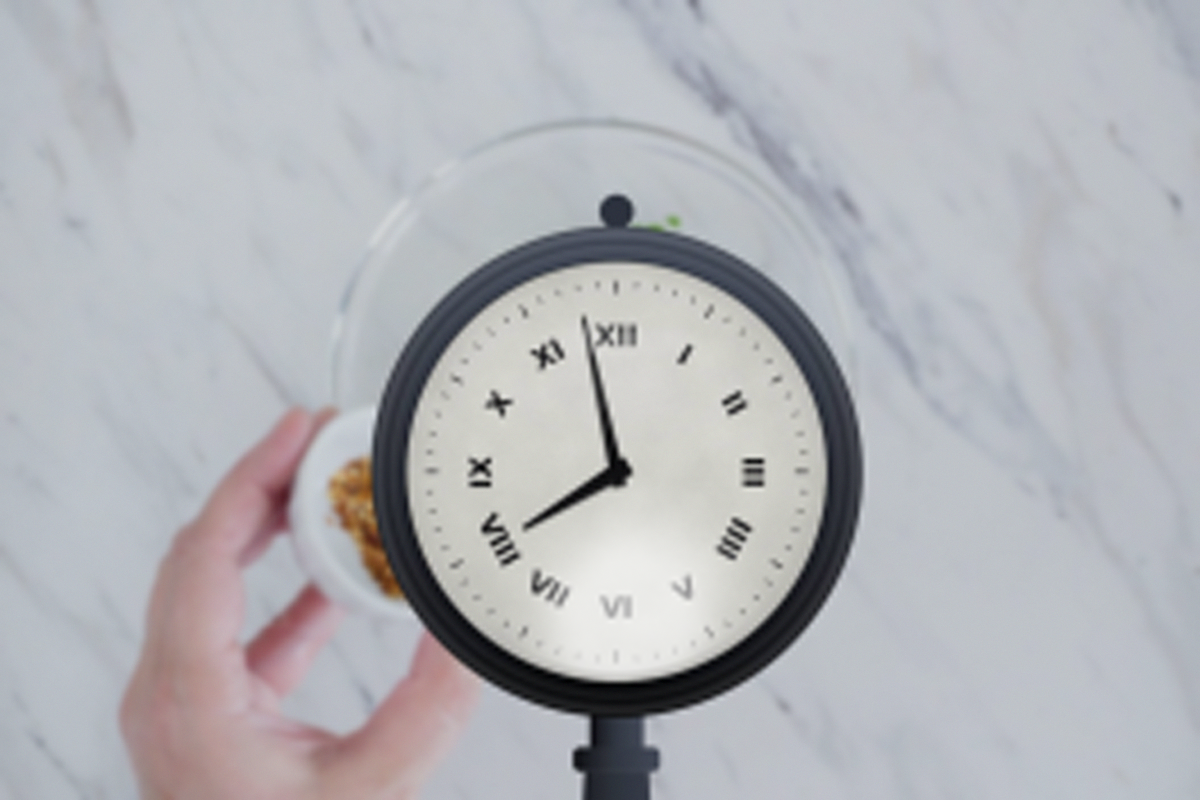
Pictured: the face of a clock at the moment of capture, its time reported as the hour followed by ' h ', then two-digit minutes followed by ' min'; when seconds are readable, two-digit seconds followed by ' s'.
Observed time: 7 h 58 min
